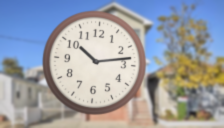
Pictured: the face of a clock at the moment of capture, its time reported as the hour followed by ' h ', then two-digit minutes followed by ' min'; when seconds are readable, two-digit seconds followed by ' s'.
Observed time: 10 h 13 min
